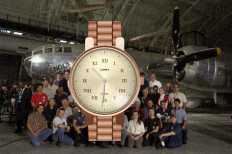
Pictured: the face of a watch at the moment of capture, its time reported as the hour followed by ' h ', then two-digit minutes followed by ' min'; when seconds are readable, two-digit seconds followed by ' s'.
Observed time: 10 h 31 min
